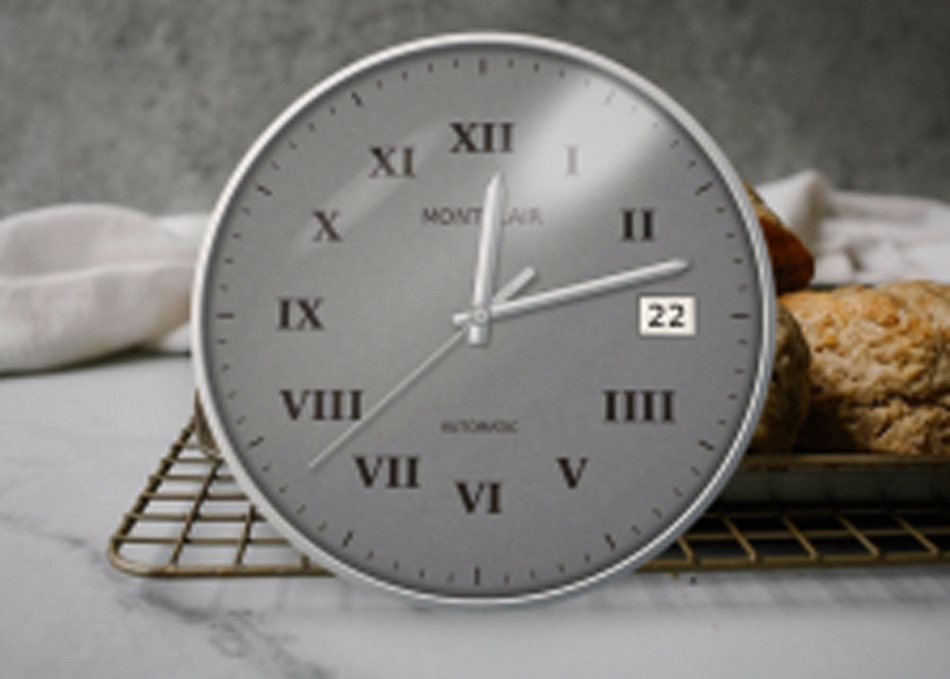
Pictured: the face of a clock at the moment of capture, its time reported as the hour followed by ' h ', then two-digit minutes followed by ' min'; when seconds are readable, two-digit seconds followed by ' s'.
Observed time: 12 h 12 min 38 s
